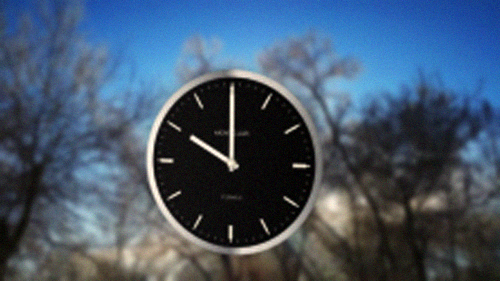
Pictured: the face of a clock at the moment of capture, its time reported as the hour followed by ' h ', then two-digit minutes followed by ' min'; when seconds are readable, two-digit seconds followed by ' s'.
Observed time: 10 h 00 min
